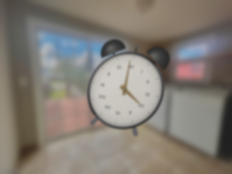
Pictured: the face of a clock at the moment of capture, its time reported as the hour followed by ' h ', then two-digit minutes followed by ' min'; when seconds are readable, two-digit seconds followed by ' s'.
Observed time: 3 h 59 min
